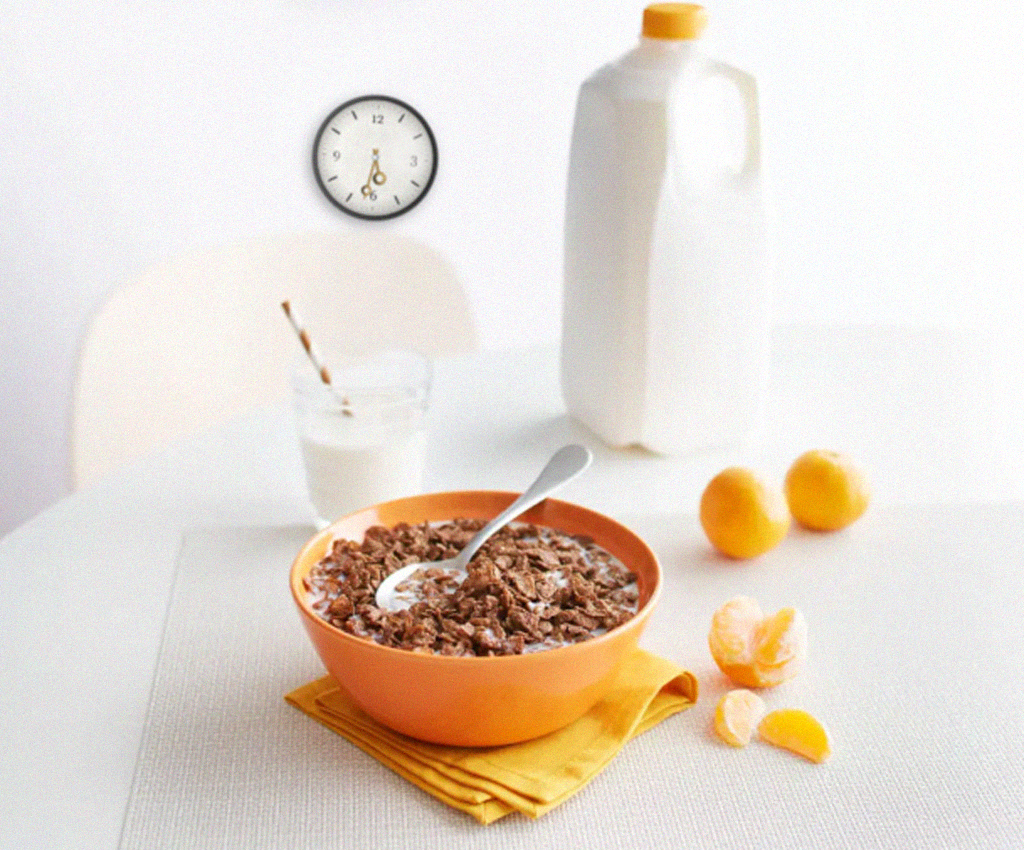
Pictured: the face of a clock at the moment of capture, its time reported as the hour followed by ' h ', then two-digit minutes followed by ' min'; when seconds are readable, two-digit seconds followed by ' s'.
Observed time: 5 h 32 min
